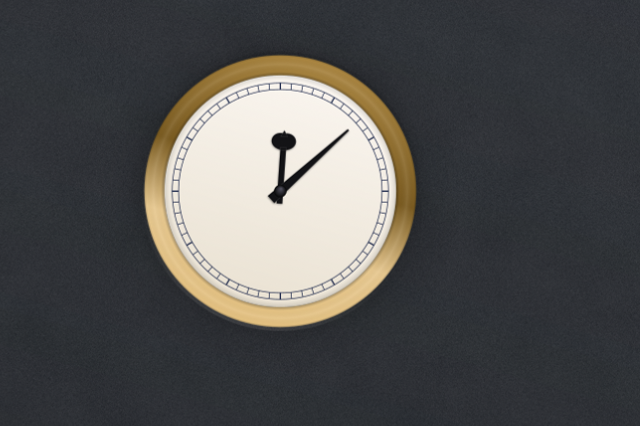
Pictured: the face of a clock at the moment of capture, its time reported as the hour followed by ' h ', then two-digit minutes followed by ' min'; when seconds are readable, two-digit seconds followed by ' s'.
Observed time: 12 h 08 min
